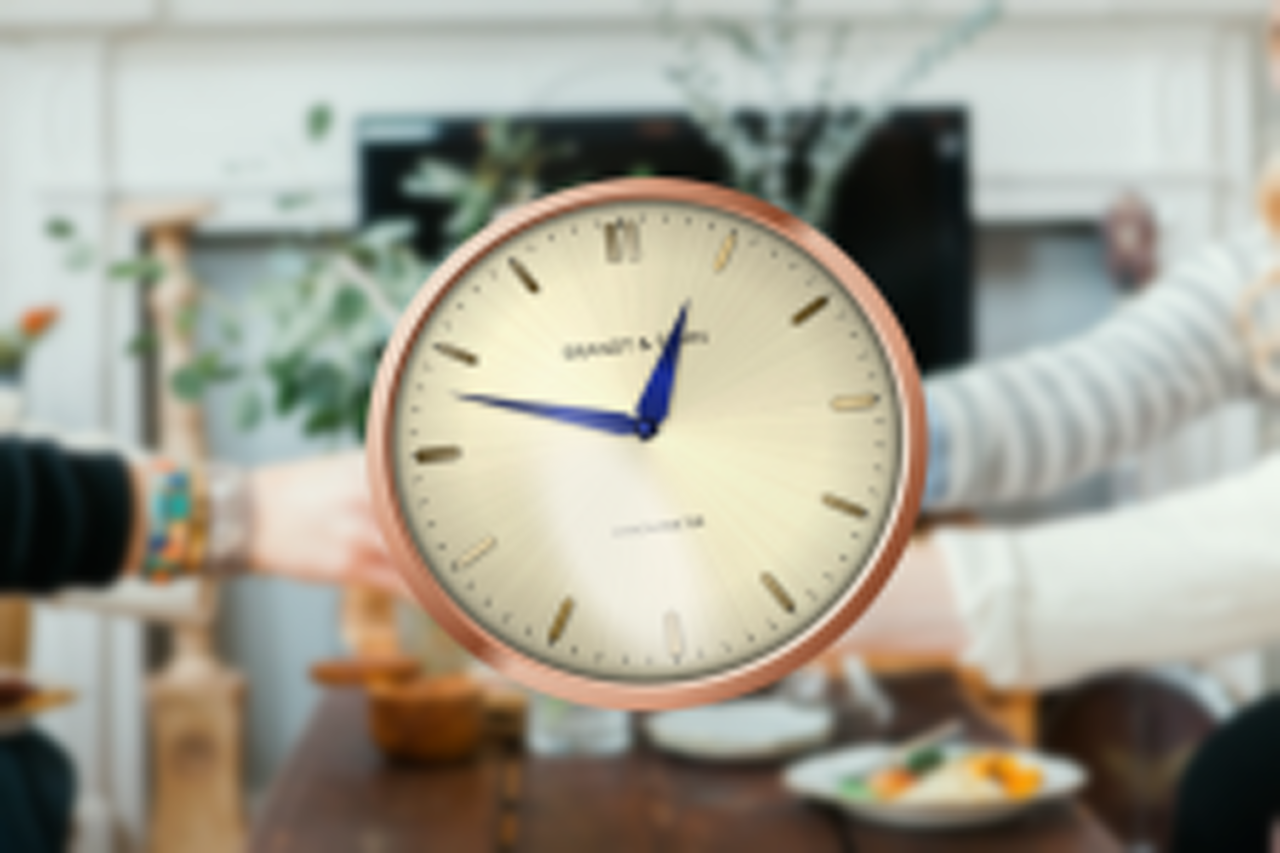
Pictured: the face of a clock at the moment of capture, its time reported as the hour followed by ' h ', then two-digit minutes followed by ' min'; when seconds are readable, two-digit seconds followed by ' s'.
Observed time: 12 h 48 min
